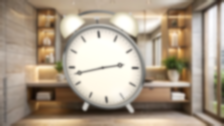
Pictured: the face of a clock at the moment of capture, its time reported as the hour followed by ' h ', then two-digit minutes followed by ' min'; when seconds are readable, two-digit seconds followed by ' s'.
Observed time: 2 h 43 min
